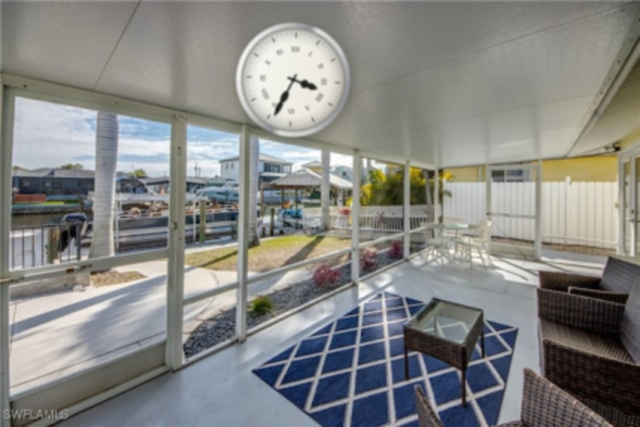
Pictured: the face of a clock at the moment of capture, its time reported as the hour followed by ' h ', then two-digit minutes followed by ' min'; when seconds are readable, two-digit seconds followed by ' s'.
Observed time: 3 h 34 min
